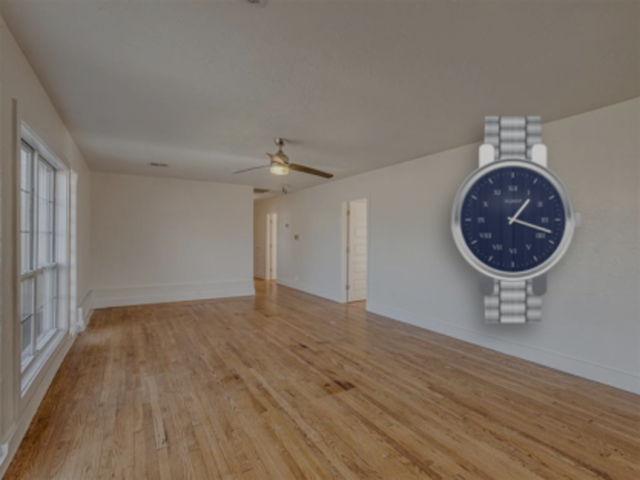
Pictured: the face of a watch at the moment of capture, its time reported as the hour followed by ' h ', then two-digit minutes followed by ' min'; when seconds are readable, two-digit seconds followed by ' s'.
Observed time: 1 h 18 min
